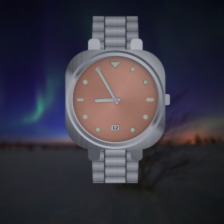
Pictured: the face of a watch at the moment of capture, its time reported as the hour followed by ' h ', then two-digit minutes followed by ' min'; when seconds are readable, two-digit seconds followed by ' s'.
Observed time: 8 h 55 min
